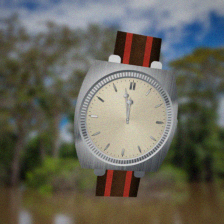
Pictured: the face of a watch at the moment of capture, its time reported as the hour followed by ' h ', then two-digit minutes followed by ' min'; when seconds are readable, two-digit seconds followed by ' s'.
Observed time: 11 h 58 min
